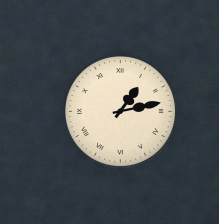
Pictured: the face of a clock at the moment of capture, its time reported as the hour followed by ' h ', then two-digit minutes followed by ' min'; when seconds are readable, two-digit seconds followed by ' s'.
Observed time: 1 h 13 min
